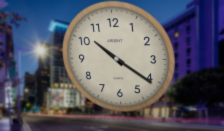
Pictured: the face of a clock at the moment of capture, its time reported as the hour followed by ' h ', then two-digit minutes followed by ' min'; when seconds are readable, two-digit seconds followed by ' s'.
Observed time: 10 h 21 min
